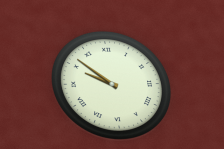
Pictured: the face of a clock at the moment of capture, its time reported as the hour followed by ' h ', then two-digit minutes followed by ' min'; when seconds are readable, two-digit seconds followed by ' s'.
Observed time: 9 h 52 min
